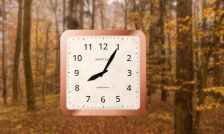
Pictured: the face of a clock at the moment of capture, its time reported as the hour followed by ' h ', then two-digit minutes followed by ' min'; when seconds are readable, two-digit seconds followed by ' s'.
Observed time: 8 h 05 min
